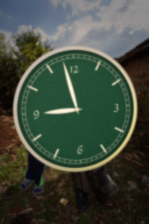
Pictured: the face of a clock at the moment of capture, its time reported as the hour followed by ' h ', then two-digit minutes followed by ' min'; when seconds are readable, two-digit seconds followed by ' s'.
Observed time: 8 h 58 min
